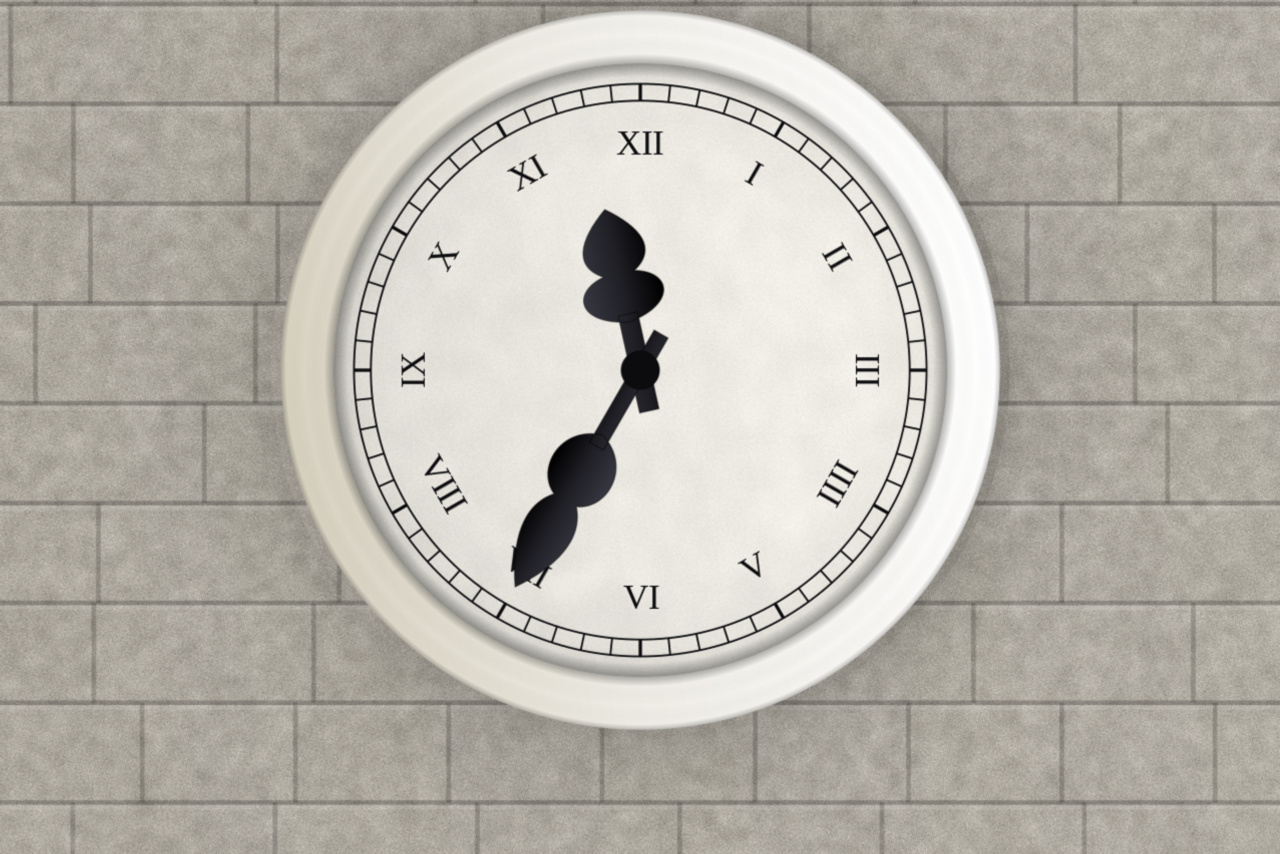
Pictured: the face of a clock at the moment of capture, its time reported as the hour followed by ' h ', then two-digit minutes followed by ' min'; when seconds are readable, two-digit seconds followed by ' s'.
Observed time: 11 h 35 min
